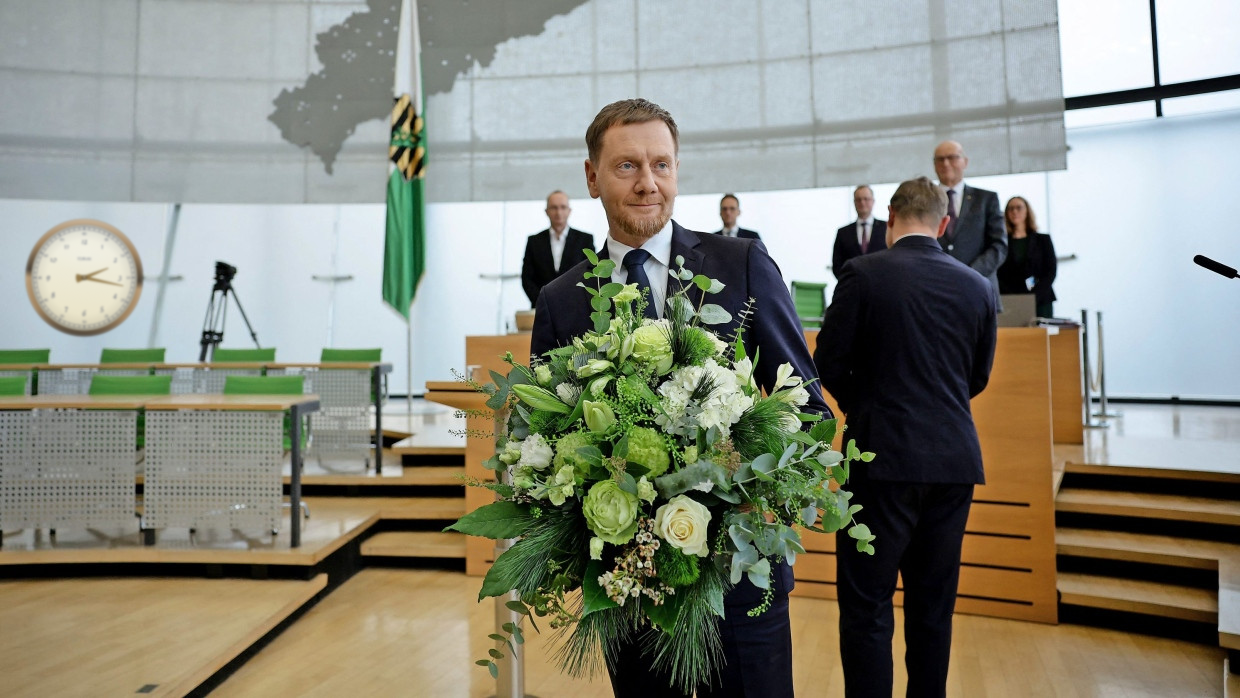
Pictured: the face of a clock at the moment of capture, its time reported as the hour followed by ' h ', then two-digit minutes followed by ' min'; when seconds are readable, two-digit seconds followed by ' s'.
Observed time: 2 h 17 min
